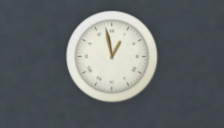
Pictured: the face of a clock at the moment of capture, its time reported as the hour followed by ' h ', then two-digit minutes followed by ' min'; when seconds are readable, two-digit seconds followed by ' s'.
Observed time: 12 h 58 min
